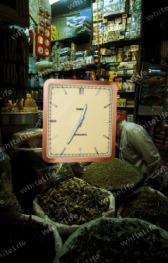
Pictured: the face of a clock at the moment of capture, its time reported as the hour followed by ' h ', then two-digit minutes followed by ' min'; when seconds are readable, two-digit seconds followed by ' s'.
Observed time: 12 h 35 min
